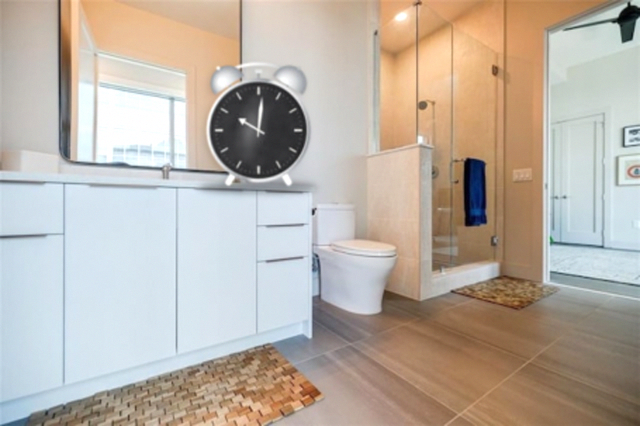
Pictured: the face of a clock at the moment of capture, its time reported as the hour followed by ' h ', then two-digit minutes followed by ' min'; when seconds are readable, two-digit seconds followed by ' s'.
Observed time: 10 h 01 min
